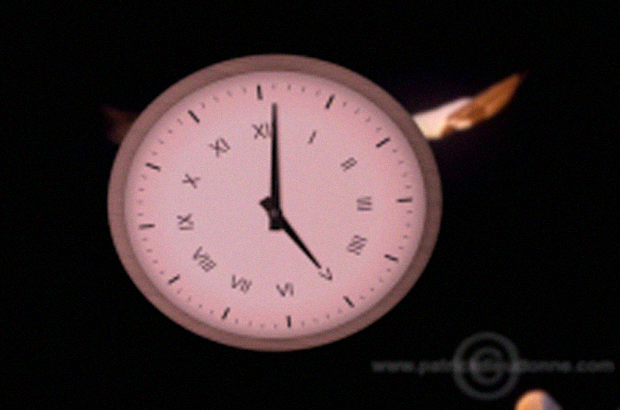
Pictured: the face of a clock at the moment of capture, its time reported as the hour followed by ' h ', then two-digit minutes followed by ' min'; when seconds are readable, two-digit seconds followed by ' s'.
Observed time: 5 h 01 min
